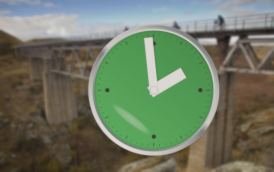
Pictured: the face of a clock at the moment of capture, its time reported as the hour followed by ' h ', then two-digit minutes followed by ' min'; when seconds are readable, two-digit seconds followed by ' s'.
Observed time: 1 h 59 min
